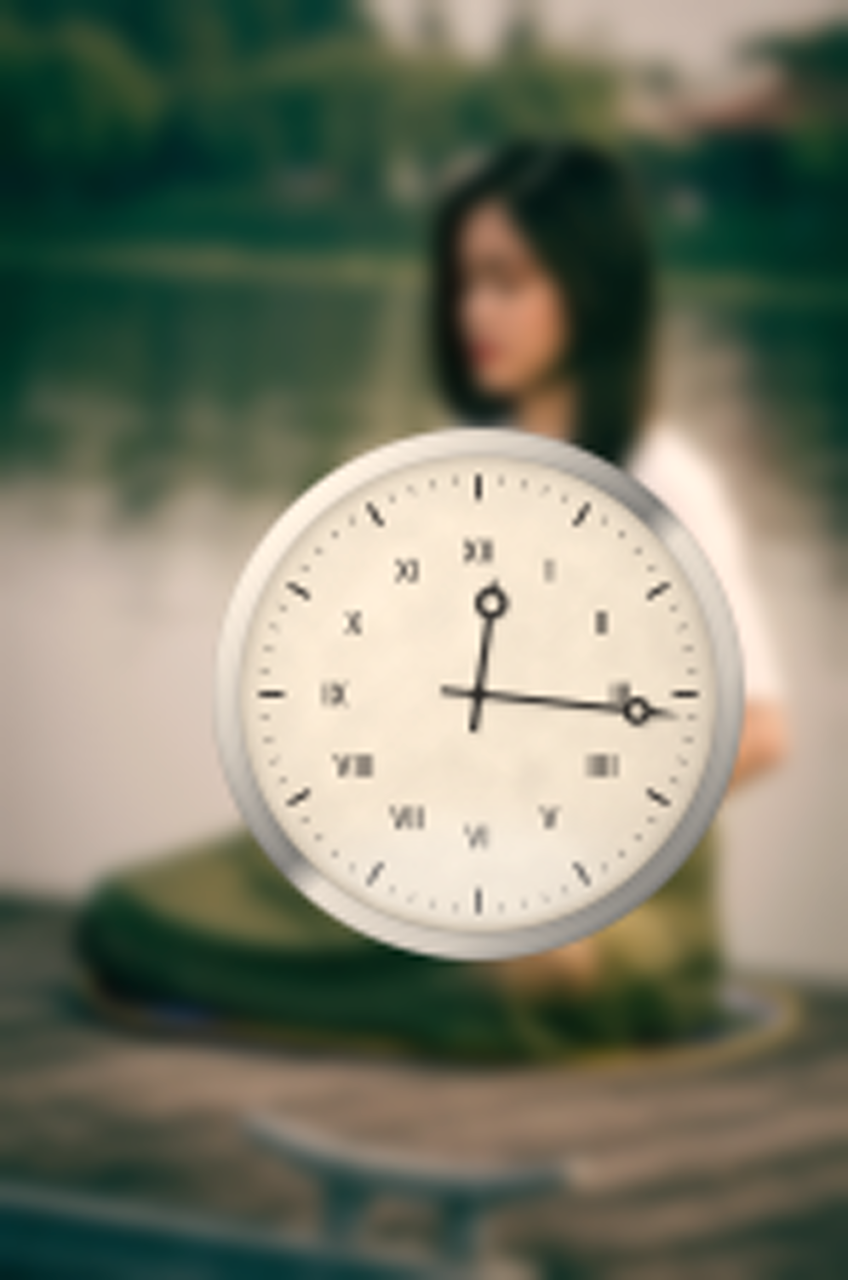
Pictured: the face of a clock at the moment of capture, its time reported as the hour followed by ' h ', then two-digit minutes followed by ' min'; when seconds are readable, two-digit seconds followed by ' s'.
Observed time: 12 h 16 min
